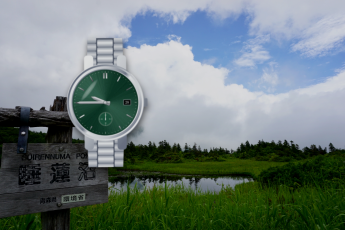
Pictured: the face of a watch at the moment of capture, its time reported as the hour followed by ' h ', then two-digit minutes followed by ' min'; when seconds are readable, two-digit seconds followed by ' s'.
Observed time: 9 h 45 min
